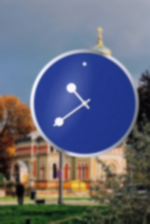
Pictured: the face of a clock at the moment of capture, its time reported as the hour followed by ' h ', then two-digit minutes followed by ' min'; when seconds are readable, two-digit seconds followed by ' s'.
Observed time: 10 h 39 min
